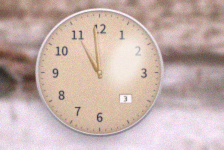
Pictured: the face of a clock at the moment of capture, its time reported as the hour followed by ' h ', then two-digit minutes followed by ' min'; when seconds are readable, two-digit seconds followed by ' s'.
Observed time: 10 h 59 min
